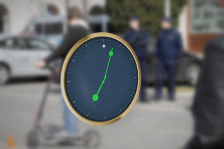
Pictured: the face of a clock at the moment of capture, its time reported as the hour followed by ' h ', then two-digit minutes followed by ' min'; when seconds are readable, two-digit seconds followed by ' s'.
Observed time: 7 h 03 min
